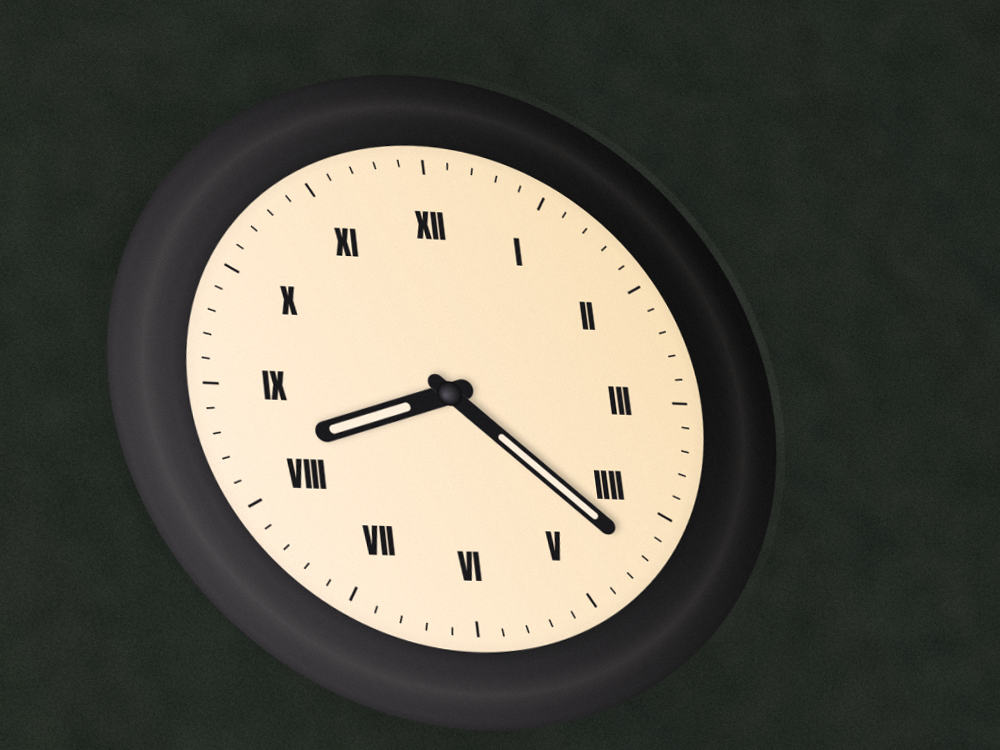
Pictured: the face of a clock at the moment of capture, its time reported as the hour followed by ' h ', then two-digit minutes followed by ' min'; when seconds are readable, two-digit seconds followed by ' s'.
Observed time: 8 h 22 min
